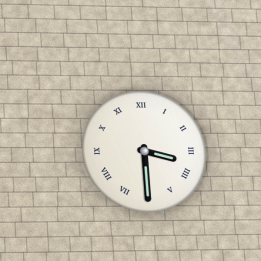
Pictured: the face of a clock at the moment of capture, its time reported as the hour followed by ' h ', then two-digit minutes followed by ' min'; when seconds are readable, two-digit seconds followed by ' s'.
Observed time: 3 h 30 min
